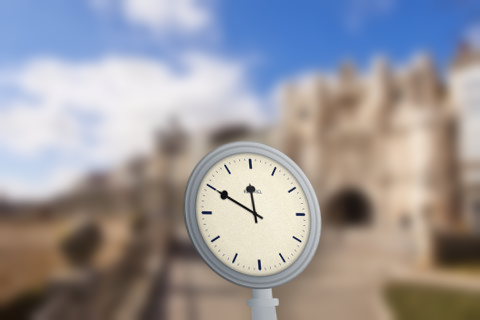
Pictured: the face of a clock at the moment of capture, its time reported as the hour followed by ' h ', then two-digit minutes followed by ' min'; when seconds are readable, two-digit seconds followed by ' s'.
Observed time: 11 h 50 min
